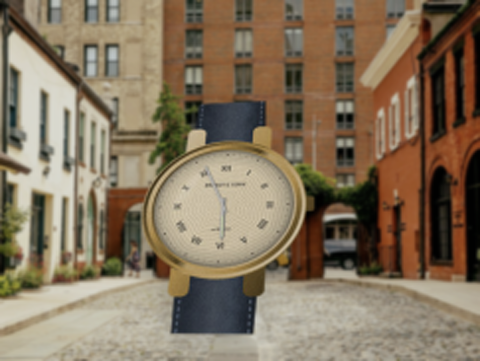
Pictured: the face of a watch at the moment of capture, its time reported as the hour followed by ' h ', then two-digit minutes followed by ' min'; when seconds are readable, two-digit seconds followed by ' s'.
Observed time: 5 h 56 min
